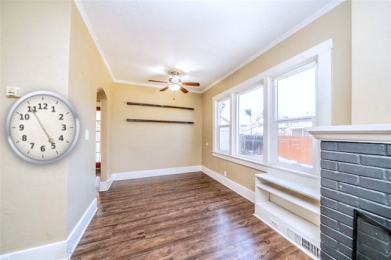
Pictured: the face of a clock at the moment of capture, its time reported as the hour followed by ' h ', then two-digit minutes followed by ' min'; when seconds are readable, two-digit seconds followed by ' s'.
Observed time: 4 h 55 min
